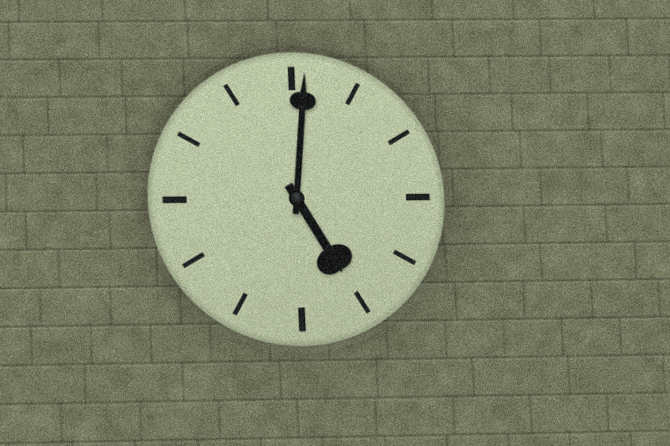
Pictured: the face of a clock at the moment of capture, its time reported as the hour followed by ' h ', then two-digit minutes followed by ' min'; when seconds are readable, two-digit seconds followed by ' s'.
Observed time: 5 h 01 min
